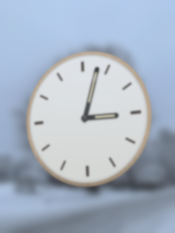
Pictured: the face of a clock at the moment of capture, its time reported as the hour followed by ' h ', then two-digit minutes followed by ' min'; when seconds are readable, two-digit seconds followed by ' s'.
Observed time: 3 h 03 min
